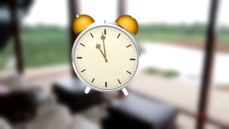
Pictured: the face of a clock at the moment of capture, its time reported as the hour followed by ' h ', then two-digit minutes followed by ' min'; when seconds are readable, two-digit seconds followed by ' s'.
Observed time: 10 h 59 min
